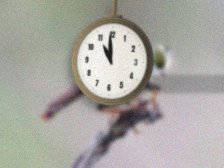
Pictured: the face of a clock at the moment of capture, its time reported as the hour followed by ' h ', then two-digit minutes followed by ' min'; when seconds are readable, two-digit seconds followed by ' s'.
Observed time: 10 h 59 min
